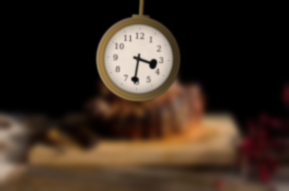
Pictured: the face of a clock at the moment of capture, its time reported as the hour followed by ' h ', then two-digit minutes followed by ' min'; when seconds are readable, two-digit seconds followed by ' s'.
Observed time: 3 h 31 min
